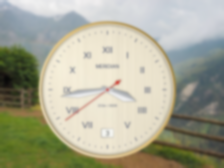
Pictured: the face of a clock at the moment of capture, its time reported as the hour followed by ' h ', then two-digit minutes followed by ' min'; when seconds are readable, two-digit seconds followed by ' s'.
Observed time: 3 h 43 min 39 s
